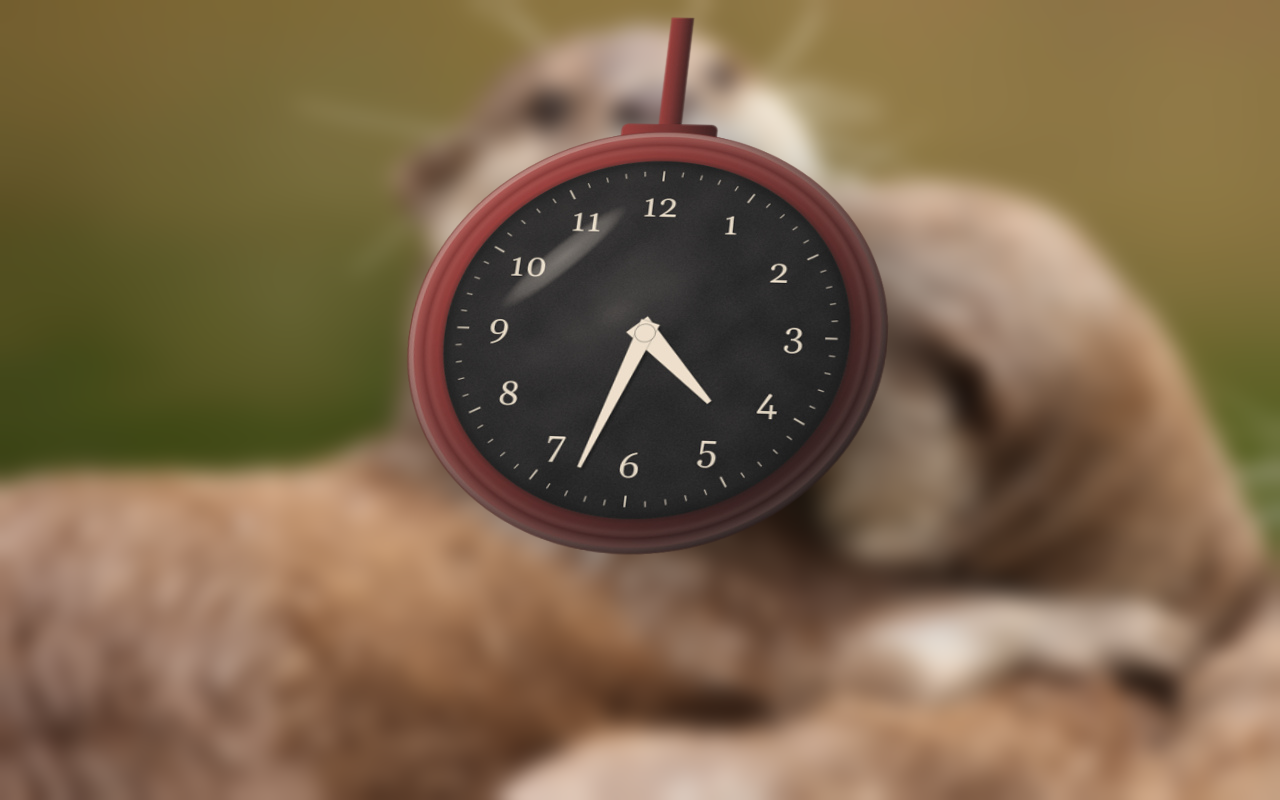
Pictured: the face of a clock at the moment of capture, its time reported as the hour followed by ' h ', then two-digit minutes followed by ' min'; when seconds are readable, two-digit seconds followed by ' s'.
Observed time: 4 h 33 min
